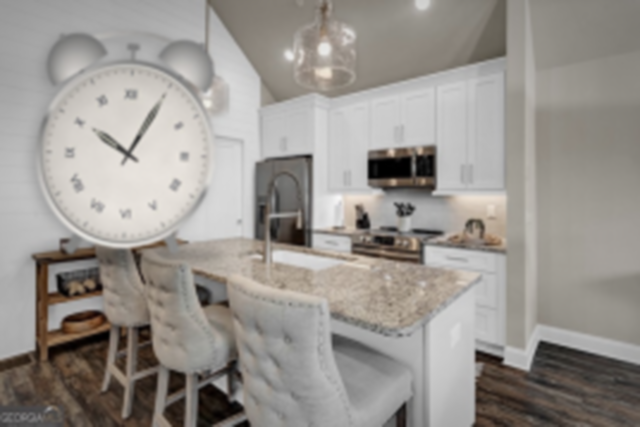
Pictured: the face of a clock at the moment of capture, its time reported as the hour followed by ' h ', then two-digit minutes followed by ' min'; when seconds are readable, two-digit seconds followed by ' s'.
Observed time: 10 h 05 min
